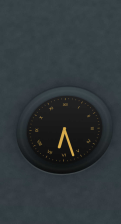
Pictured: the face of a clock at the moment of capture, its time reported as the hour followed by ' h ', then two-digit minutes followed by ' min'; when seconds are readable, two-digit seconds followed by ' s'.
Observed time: 6 h 27 min
